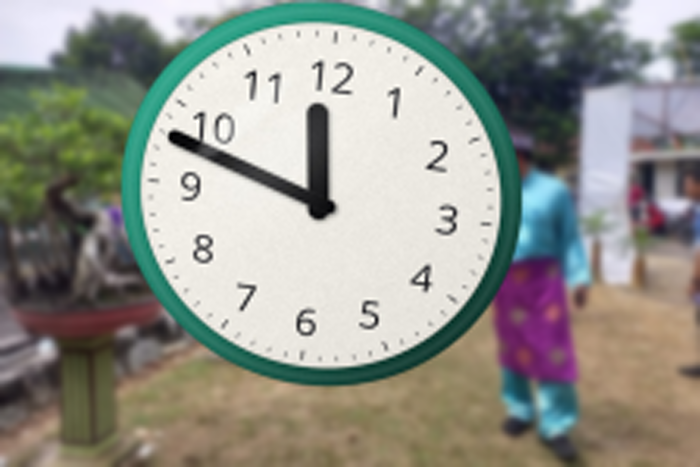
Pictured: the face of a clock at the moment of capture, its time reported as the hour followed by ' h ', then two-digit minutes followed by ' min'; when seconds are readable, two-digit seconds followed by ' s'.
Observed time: 11 h 48 min
